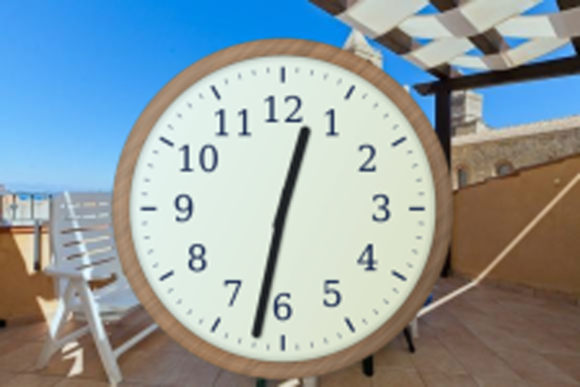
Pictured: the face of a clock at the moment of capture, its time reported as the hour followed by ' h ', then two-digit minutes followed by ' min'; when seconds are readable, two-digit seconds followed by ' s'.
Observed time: 12 h 32 min
